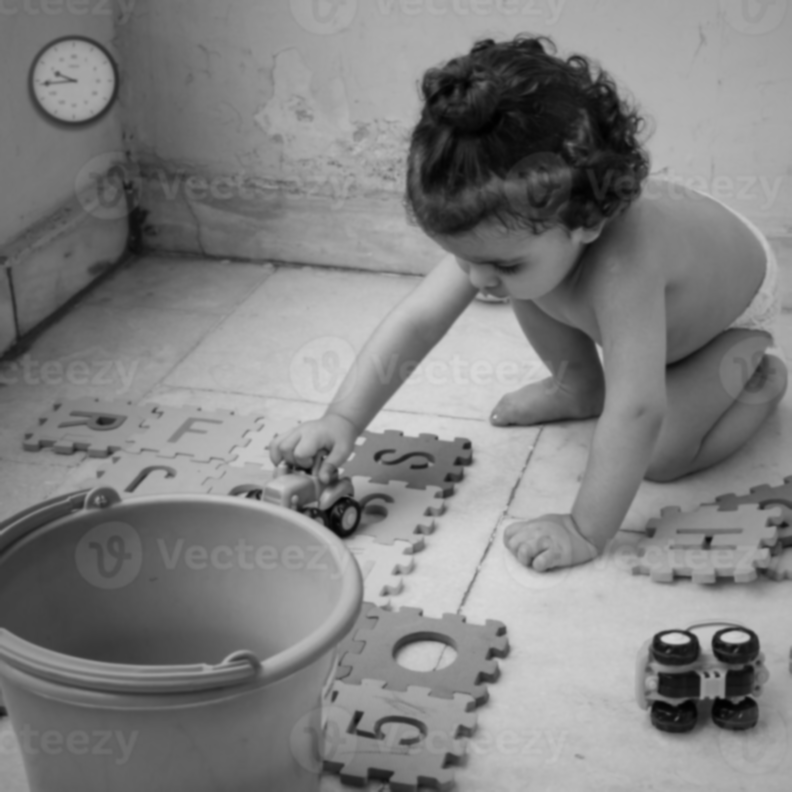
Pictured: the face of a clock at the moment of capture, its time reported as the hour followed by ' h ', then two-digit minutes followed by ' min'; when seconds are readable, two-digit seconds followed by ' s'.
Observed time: 9 h 44 min
